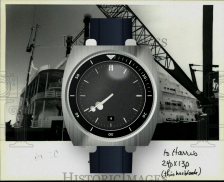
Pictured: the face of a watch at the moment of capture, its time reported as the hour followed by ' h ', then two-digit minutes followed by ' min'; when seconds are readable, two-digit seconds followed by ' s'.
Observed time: 7 h 39 min
